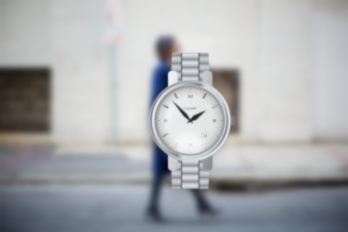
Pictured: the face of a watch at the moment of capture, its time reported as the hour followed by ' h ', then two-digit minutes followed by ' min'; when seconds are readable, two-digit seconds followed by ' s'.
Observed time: 1 h 53 min
